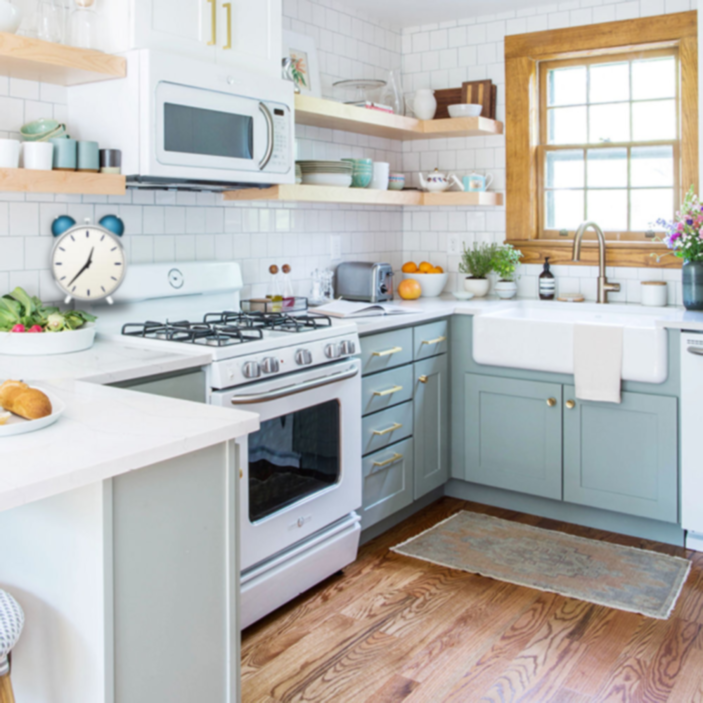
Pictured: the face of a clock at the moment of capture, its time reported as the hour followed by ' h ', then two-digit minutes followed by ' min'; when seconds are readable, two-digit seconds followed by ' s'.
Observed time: 12 h 37 min
